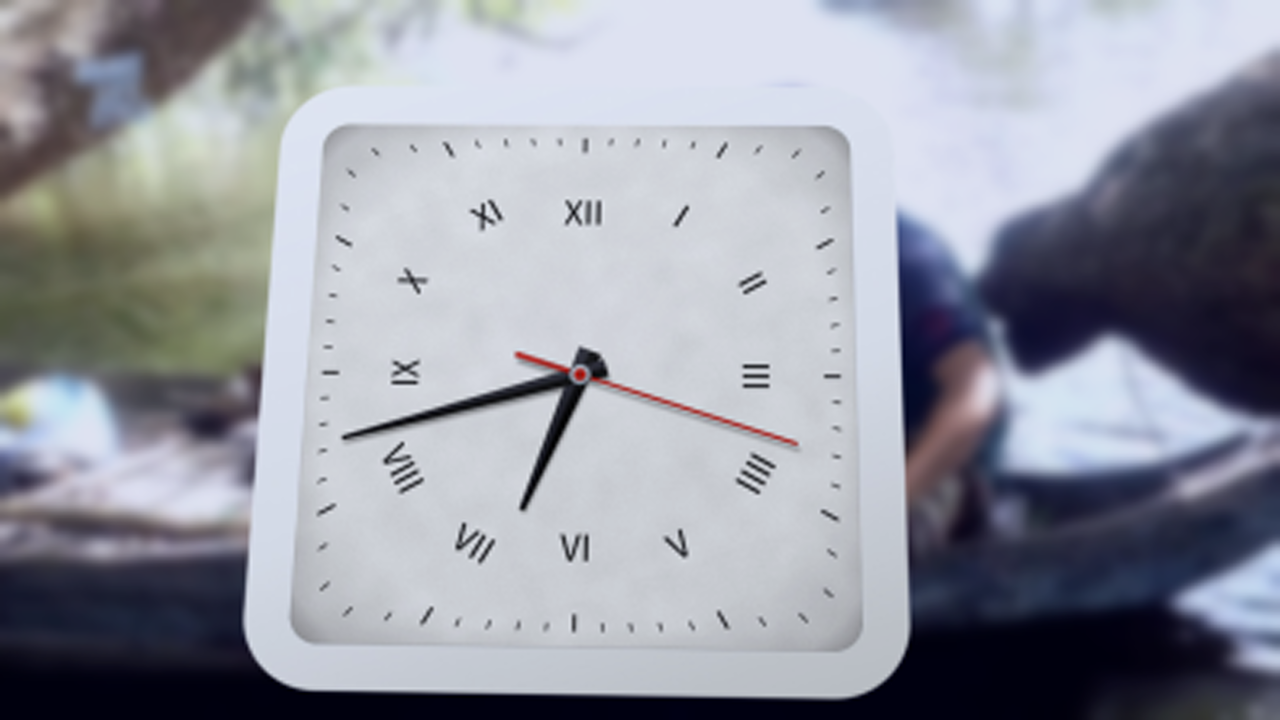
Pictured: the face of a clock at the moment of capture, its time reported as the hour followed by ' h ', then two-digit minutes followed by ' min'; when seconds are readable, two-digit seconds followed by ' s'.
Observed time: 6 h 42 min 18 s
